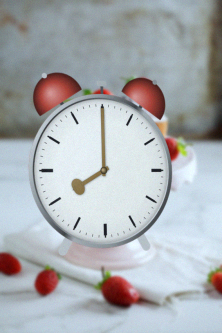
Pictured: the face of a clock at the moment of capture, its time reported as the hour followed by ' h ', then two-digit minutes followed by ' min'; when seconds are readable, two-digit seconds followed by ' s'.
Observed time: 8 h 00 min
